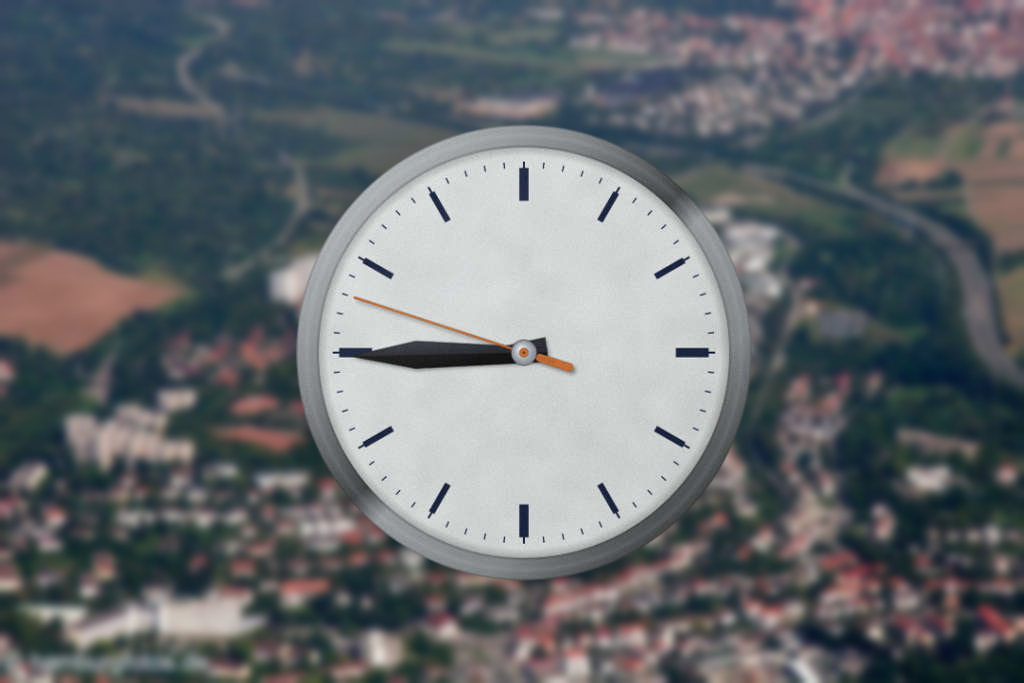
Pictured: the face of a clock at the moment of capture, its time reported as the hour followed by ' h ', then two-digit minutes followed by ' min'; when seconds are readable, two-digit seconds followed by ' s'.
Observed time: 8 h 44 min 48 s
